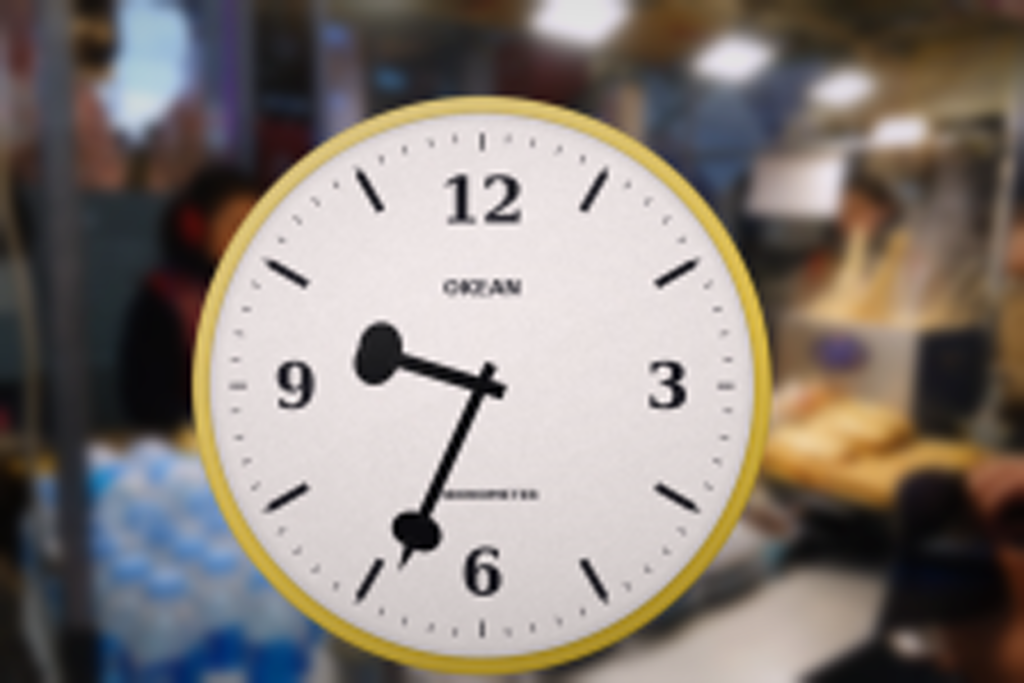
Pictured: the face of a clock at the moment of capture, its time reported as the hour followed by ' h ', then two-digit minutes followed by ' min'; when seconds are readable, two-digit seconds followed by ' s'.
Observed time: 9 h 34 min
